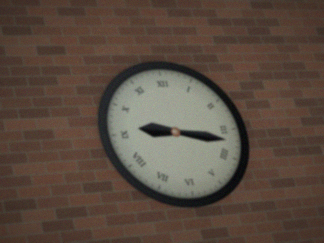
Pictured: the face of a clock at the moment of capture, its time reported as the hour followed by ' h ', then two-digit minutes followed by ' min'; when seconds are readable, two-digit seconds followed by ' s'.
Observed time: 9 h 17 min
